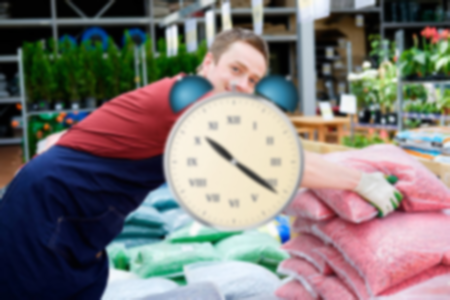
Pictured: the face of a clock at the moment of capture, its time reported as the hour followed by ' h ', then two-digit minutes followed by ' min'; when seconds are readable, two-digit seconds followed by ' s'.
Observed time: 10 h 21 min
